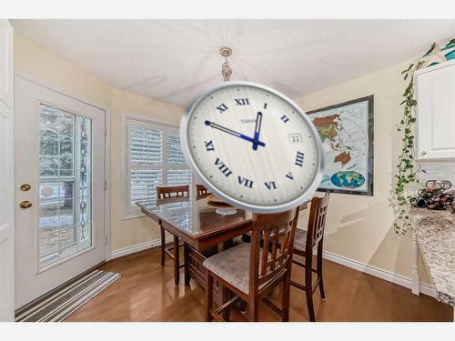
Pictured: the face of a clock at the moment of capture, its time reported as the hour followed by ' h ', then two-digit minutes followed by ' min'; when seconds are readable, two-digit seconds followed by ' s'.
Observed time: 12 h 50 min
